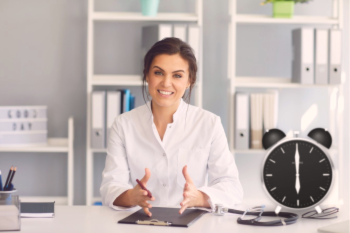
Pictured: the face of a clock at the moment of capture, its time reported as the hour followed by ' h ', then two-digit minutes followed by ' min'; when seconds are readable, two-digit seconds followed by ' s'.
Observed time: 6 h 00 min
